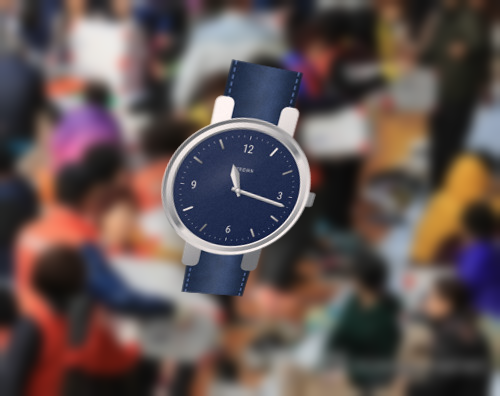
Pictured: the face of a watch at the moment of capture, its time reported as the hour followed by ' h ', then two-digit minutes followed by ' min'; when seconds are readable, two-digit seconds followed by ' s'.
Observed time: 11 h 17 min
